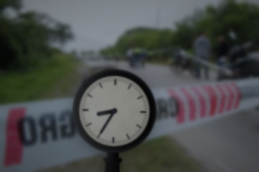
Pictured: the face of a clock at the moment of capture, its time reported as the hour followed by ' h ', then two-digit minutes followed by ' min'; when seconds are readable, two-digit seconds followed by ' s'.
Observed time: 8 h 35 min
